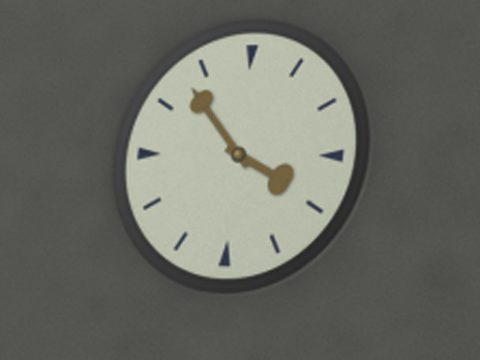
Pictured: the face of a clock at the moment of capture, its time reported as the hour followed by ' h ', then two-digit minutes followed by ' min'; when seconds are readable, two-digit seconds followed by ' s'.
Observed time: 3 h 53 min
